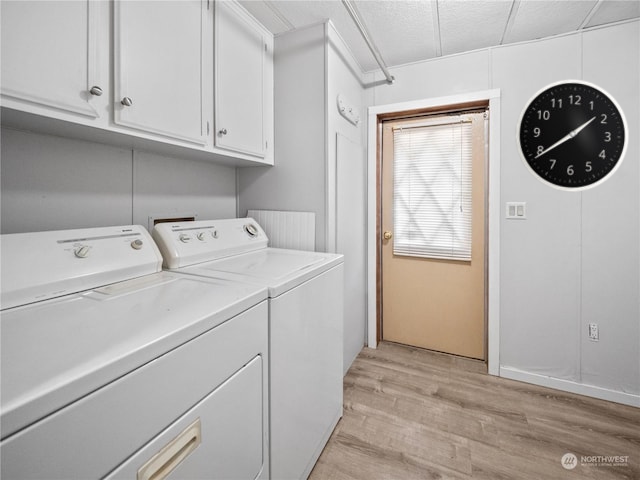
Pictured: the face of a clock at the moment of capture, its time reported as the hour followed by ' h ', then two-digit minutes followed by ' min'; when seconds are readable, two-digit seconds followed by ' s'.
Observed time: 1 h 39 min
